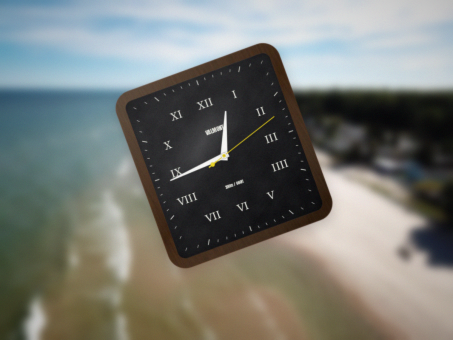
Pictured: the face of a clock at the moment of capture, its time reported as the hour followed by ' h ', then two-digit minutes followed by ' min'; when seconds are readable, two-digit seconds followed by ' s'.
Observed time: 12 h 44 min 12 s
